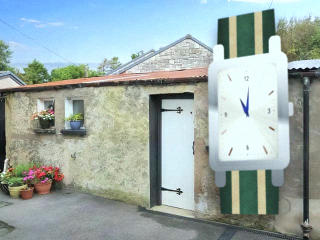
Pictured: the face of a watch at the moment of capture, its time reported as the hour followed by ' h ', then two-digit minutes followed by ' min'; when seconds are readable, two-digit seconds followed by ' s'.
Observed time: 11 h 01 min
